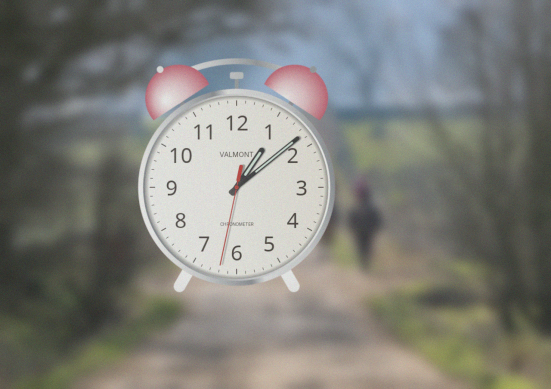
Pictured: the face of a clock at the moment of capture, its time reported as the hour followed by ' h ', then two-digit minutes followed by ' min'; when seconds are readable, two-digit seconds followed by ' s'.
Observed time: 1 h 08 min 32 s
